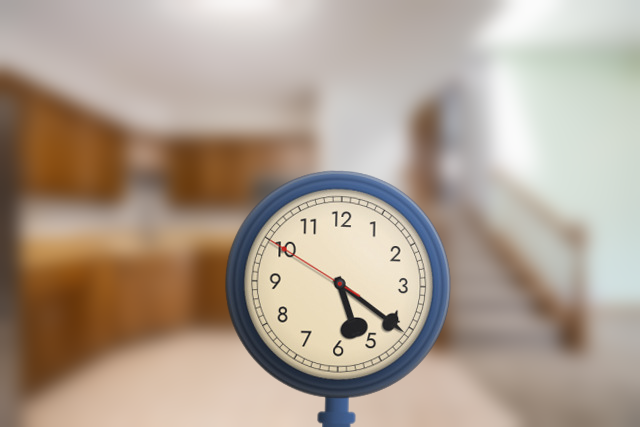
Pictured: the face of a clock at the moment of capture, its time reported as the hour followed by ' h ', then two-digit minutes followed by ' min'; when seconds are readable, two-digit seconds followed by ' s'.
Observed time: 5 h 20 min 50 s
